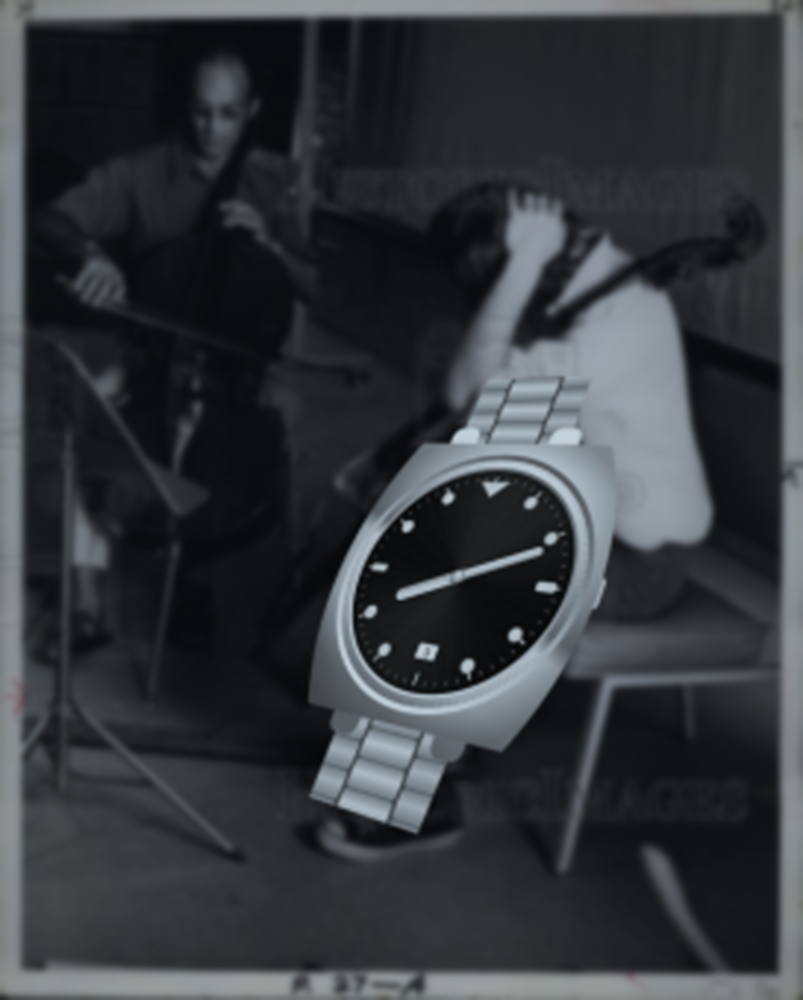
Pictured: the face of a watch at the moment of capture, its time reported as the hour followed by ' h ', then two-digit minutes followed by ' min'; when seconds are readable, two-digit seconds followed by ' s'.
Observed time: 8 h 11 min
